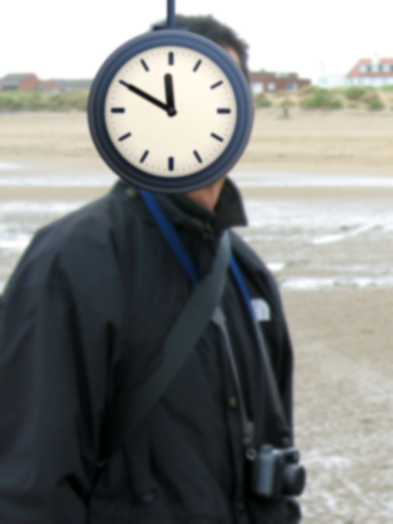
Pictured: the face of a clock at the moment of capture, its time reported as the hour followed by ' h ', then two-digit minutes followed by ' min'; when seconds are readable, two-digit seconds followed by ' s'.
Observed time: 11 h 50 min
